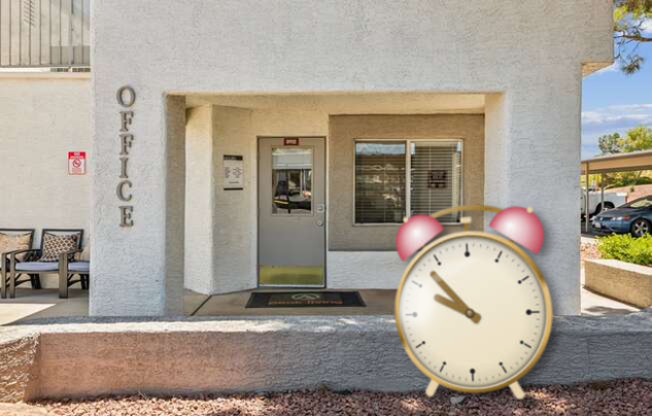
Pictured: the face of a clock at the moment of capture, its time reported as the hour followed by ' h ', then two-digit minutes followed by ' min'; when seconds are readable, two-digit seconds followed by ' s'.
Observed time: 9 h 53 min
